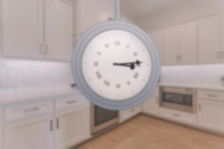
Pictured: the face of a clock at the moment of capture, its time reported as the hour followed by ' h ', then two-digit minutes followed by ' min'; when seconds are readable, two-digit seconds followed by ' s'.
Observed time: 3 h 14 min
